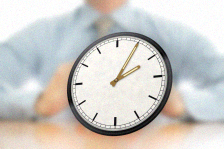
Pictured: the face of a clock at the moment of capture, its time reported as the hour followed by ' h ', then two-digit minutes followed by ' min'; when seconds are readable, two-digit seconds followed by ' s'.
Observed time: 2 h 05 min
